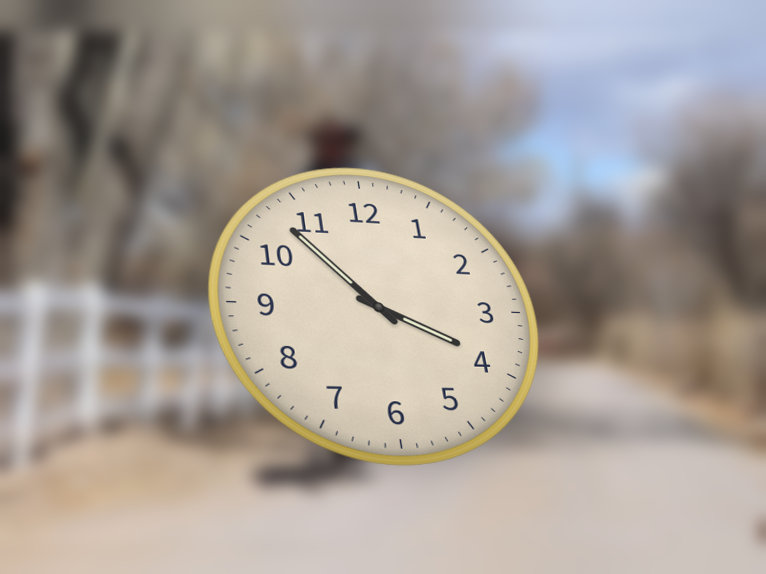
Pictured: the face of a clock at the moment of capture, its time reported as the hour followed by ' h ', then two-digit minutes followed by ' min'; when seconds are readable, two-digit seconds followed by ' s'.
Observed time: 3 h 53 min
